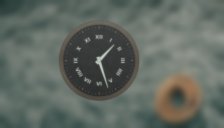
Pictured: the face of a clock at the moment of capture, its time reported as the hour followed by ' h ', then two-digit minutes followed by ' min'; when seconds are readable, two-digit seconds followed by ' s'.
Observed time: 1 h 27 min
